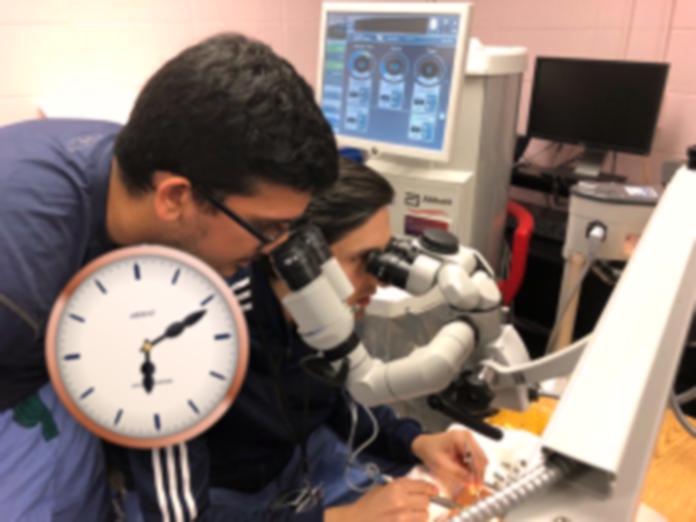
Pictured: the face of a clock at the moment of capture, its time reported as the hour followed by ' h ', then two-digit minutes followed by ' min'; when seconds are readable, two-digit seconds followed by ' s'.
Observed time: 6 h 11 min
